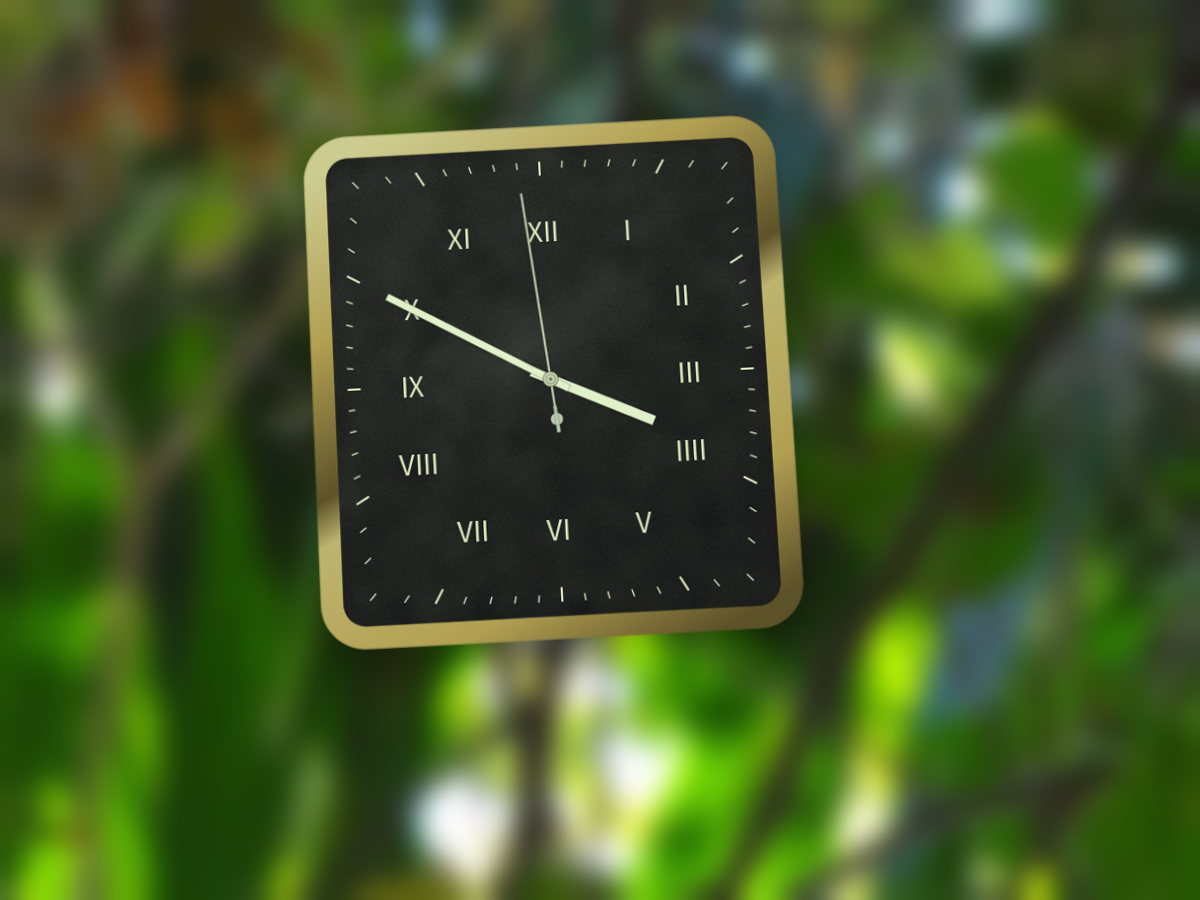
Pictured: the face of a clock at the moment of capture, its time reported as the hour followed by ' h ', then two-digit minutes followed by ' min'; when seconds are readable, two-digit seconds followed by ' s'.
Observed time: 3 h 49 min 59 s
